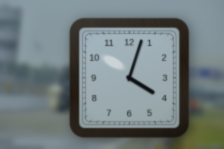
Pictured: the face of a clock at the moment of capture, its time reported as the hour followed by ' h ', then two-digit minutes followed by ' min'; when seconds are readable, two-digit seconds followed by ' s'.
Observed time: 4 h 03 min
